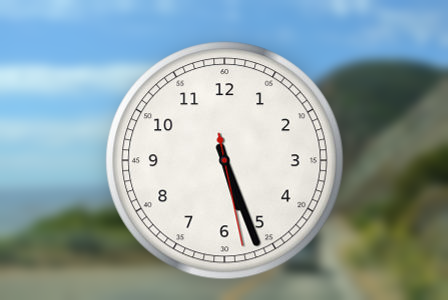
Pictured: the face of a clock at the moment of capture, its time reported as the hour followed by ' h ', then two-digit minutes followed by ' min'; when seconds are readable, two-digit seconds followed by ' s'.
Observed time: 5 h 26 min 28 s
